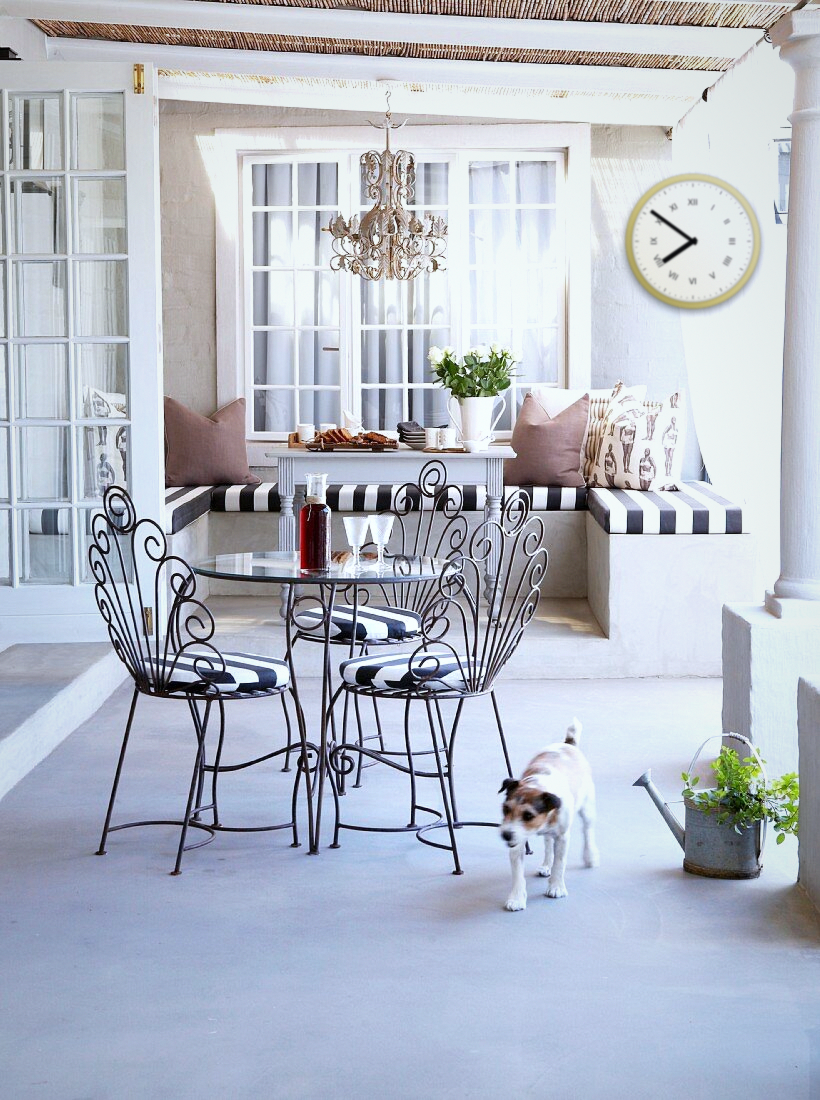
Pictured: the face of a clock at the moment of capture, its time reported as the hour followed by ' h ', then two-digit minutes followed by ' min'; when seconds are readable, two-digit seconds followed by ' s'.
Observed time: 7 h 51 min
